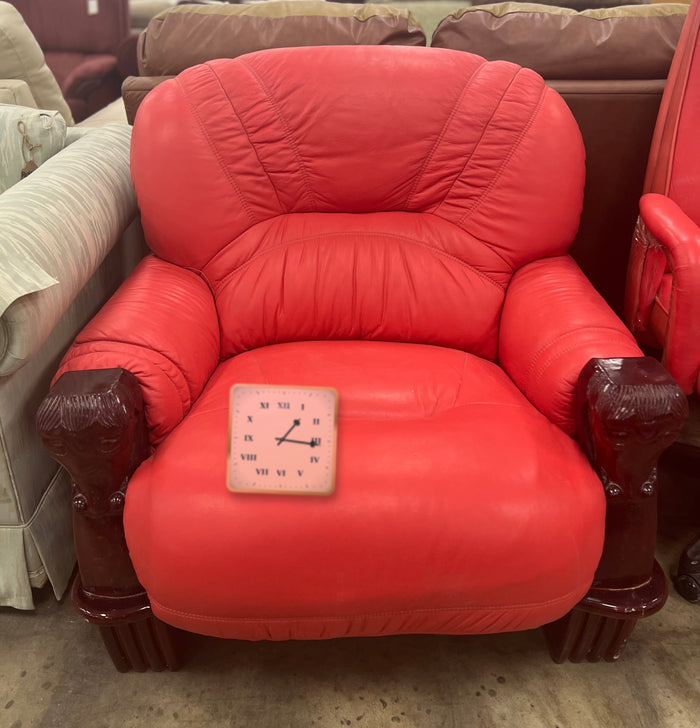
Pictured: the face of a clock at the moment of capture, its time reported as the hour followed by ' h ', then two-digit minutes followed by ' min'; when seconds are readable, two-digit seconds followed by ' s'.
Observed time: 1 h 16 min
